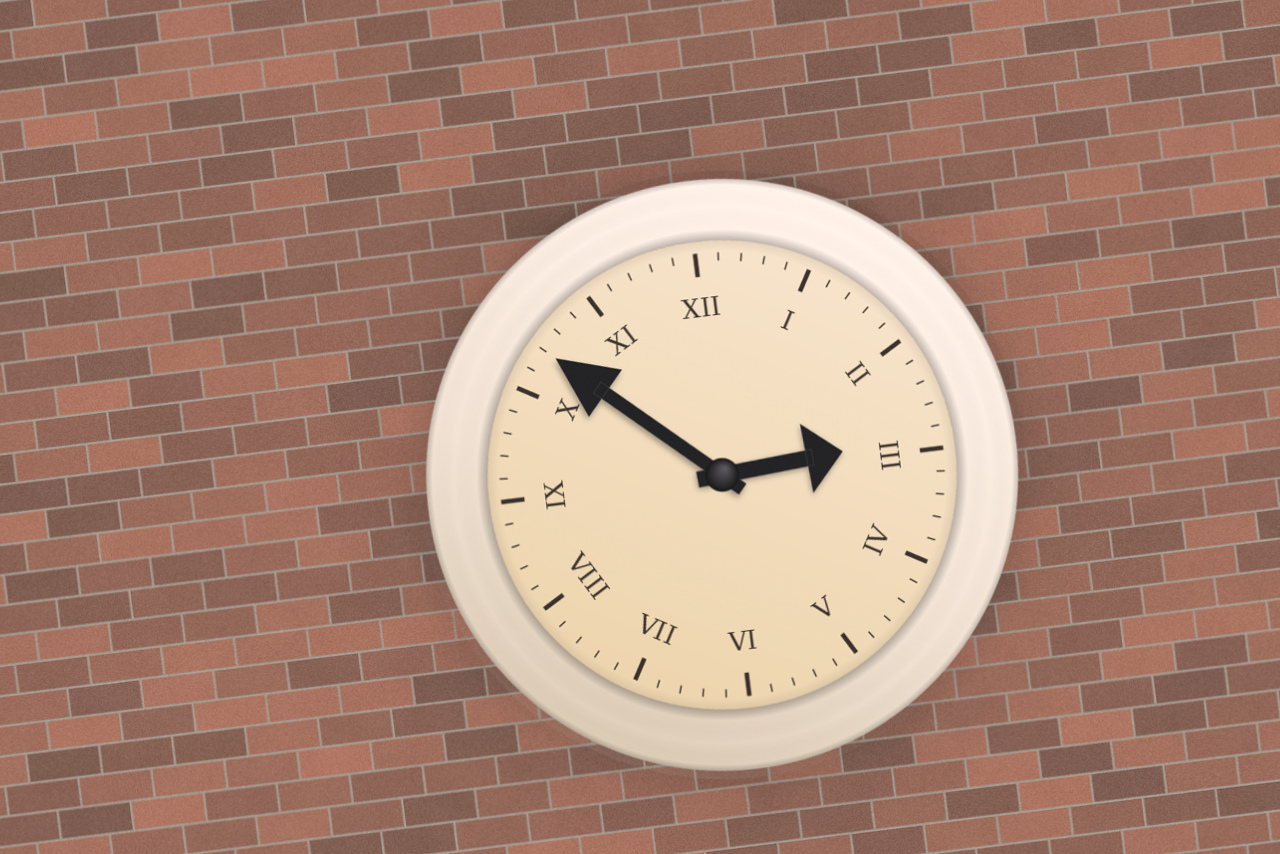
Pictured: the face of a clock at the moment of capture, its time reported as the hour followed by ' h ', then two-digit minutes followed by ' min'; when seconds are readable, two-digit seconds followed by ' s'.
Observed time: 2 h 52 min
